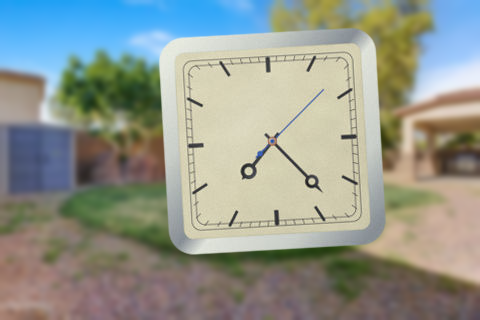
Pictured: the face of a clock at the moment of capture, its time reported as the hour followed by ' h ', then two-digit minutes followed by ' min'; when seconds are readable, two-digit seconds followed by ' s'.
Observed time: 7 h 23 min 08 s
